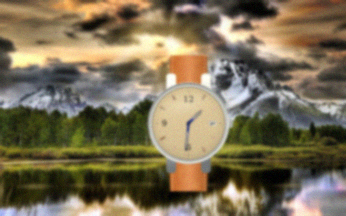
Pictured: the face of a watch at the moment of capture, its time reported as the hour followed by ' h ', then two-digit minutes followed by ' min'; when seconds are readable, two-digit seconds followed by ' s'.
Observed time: 1 h 31 min
